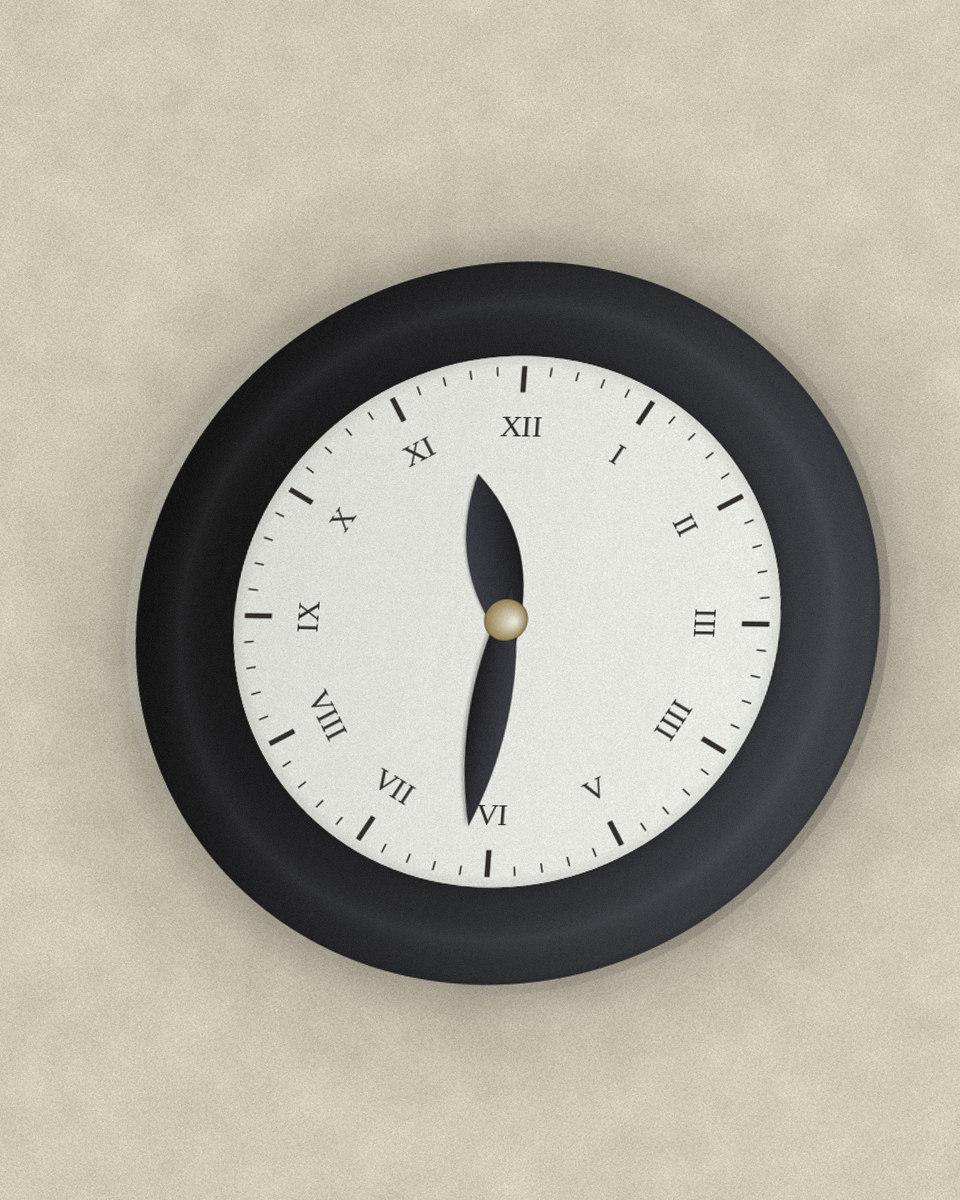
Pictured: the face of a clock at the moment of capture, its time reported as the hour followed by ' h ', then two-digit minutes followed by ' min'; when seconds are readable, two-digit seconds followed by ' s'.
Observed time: 11 h 31 min
